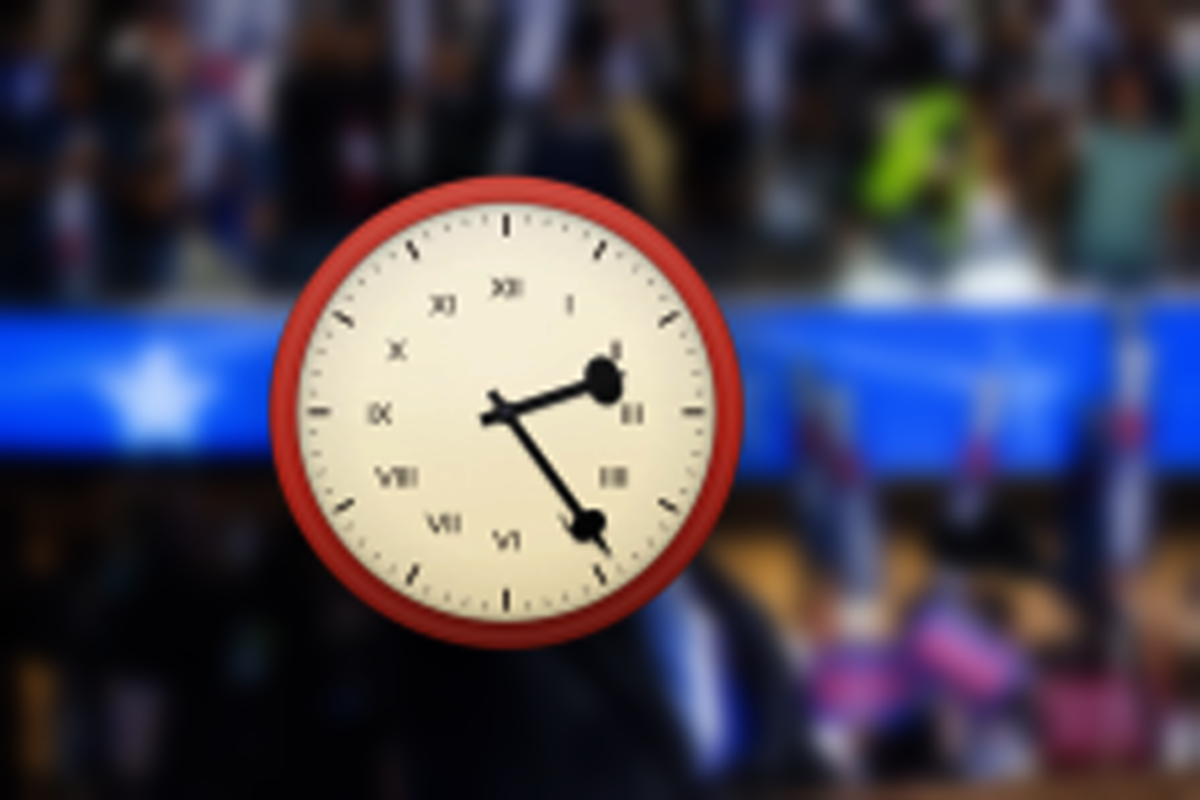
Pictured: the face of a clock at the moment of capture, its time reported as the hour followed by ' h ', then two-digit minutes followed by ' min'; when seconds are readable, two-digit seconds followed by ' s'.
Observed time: 2 h 24 min
